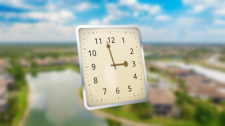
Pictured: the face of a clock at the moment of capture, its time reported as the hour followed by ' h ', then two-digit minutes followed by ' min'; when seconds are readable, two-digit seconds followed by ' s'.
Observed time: 2 h 58 min
